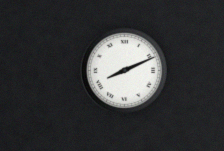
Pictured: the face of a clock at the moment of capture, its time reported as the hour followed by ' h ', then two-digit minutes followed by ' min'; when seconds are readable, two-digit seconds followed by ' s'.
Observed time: 8 h 11 min
